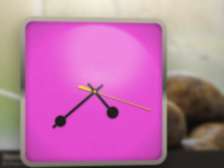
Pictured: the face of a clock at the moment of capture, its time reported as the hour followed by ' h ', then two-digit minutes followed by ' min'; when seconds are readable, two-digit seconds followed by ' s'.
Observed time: 4 h 38 min 18 s
